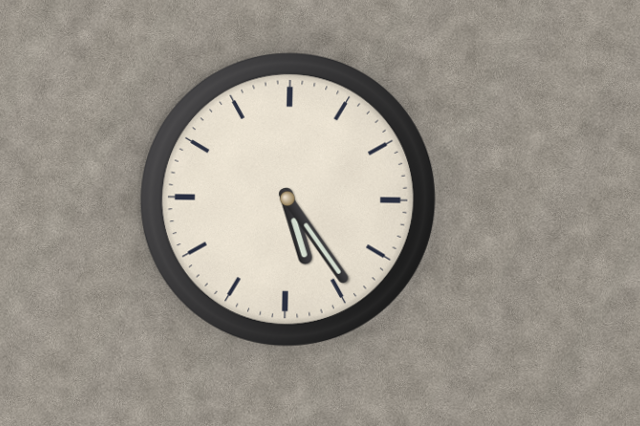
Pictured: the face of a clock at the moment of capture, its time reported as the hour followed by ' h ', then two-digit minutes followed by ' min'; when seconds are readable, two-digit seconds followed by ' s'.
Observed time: 5 h 24 min
